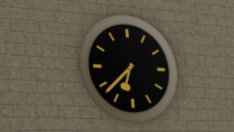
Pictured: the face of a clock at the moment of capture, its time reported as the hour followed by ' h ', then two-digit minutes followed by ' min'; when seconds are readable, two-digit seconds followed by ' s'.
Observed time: 6 h 38 min
